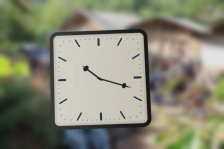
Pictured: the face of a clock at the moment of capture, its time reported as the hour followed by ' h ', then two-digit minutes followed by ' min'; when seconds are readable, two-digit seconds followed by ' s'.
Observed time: 10 h 18 min
